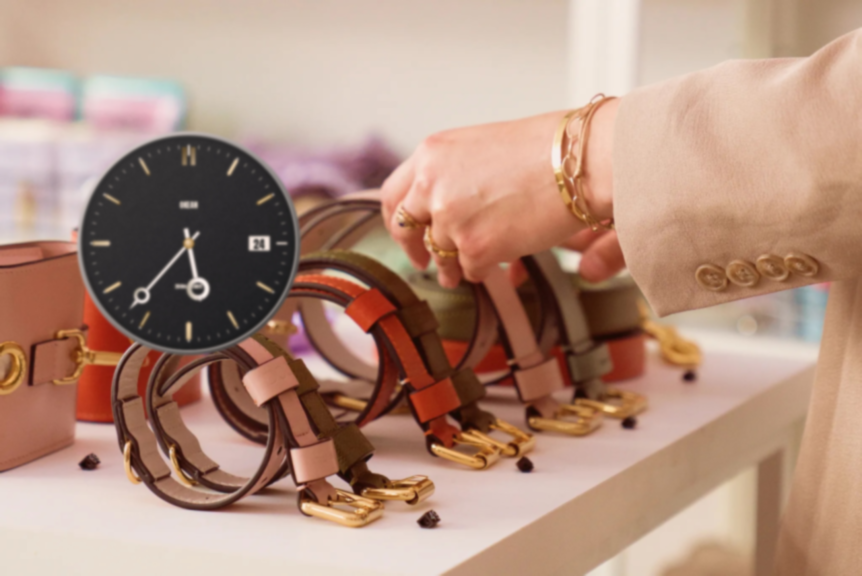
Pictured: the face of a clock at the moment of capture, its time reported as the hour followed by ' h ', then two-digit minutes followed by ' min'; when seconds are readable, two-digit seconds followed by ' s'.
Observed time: 5 h 37 min
